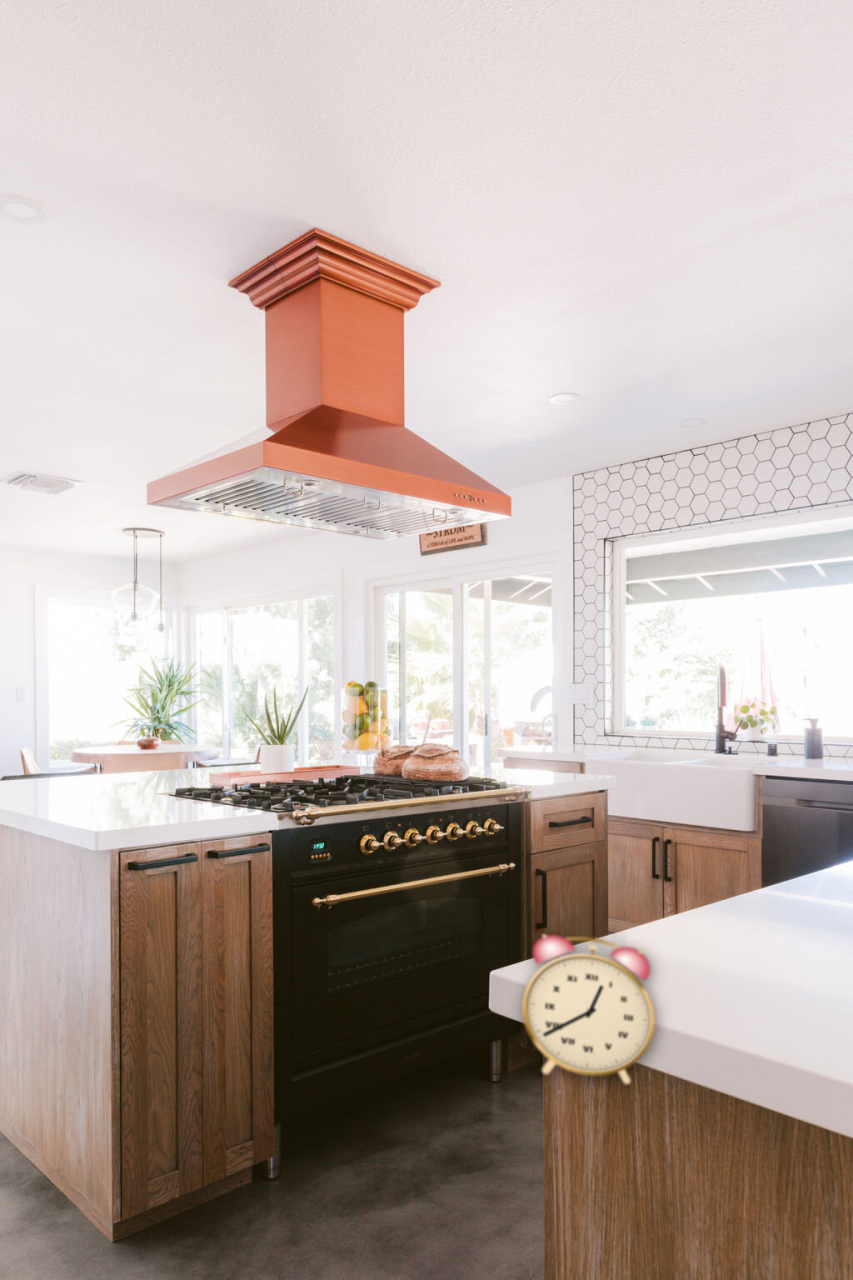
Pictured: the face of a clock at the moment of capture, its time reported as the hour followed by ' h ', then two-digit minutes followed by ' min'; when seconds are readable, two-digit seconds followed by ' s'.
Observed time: 12 h 39 min
